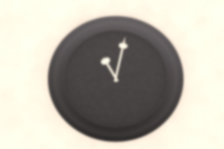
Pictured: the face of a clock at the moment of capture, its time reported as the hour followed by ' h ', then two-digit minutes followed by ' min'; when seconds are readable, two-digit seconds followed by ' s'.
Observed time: 11 h 02 min
